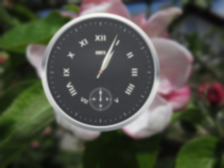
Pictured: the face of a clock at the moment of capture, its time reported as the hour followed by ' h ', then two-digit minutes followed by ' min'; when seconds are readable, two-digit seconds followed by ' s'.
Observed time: 1 h 04 min
